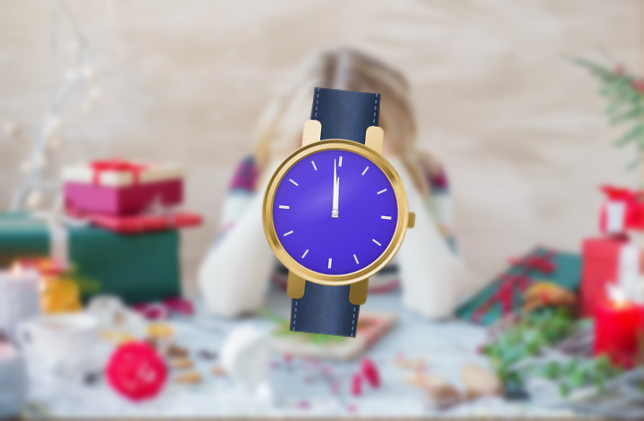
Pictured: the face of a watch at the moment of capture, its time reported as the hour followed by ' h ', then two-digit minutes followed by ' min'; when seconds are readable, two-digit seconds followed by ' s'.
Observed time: 11 h 59 min
